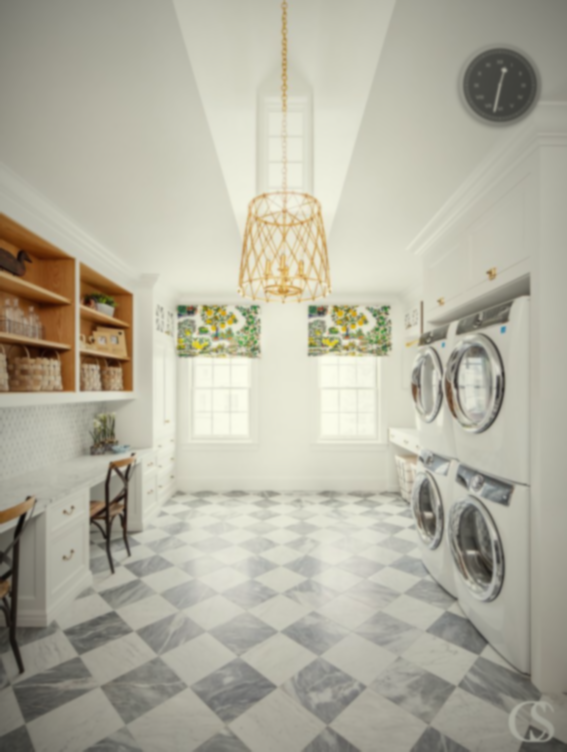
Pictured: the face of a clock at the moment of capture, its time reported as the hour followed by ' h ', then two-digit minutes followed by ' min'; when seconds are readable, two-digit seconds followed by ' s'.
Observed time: 12 h 32 min
